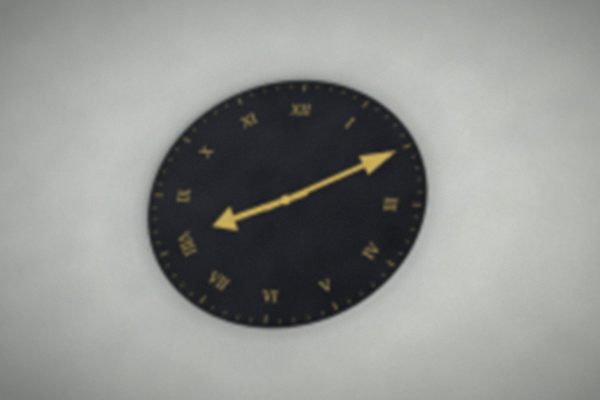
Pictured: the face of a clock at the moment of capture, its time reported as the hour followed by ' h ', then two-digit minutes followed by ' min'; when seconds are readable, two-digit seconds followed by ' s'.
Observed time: 8 h 10 min
